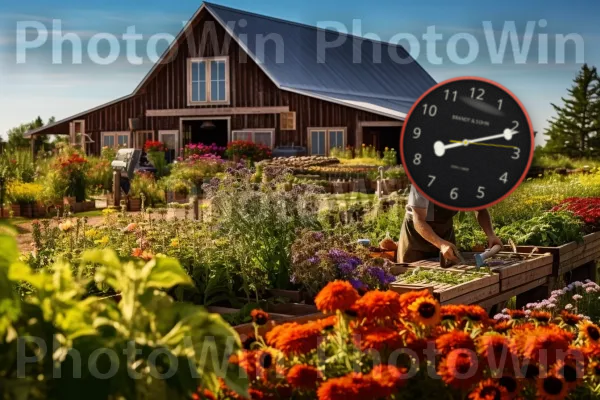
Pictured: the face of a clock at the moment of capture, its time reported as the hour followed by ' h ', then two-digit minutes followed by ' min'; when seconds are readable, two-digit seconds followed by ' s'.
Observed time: 8 h 11 min 14 s
